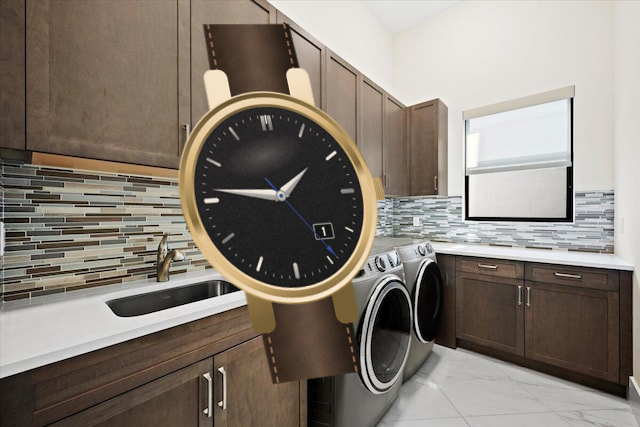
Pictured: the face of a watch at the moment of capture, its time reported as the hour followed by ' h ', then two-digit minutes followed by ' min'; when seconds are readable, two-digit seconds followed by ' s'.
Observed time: 1 h 46 min 24 s
